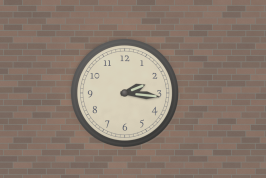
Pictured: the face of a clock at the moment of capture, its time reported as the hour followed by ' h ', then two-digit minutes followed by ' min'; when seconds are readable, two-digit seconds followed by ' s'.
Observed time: 2 h 16 min
